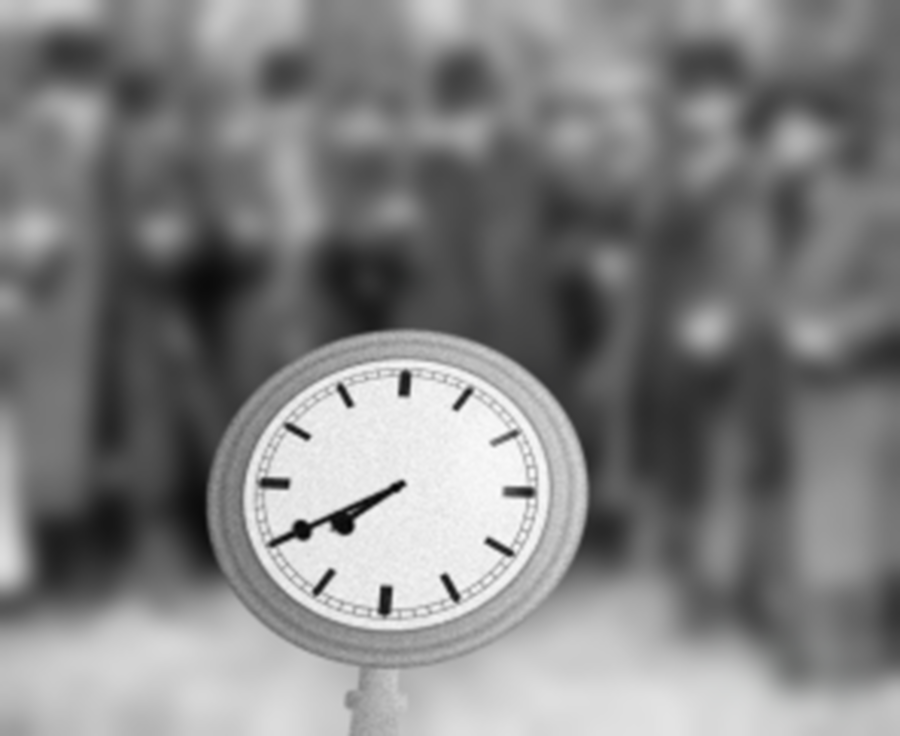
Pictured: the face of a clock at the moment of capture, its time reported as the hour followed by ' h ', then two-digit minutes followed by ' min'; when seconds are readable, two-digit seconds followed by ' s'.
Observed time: 7 h 40 min
